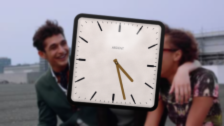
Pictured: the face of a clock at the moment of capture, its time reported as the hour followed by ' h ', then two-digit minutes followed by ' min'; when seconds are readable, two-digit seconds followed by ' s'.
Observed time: 4 h 27 min
